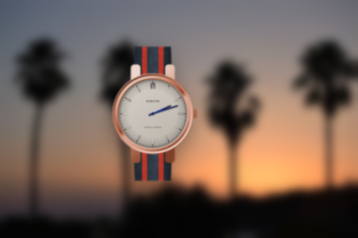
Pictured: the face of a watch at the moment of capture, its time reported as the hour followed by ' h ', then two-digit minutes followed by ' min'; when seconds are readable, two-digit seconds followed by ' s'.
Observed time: 2 h 12 min
